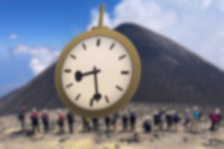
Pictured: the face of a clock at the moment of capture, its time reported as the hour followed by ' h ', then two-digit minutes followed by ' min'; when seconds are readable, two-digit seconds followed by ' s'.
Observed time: 8 h 28 min
